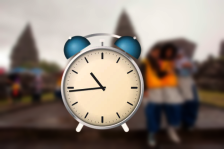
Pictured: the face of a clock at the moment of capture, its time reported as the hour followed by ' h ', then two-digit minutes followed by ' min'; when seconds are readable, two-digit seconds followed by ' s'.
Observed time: 10 h 44 min
